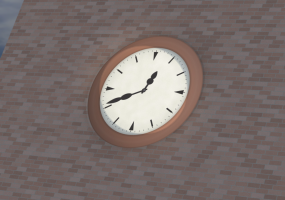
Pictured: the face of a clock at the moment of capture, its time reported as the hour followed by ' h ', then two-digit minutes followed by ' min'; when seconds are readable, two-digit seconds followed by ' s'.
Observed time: 12 h 41 min
